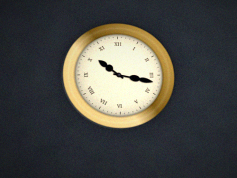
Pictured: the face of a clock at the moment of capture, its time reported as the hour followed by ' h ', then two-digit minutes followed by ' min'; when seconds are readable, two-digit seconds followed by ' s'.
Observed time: 10 h 17 min
